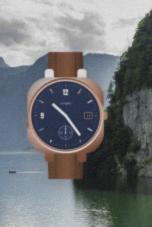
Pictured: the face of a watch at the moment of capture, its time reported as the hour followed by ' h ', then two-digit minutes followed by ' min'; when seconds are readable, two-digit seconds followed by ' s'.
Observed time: 10 h 24 min
